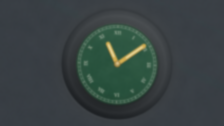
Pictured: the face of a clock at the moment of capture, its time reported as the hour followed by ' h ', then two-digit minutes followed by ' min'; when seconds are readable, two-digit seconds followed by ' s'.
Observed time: 11 h 09 min
